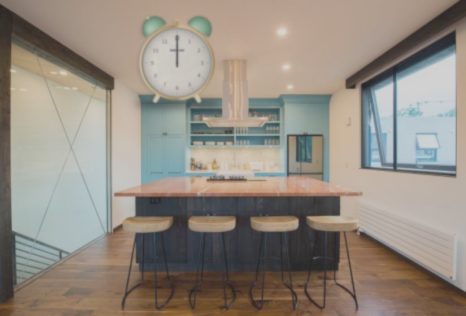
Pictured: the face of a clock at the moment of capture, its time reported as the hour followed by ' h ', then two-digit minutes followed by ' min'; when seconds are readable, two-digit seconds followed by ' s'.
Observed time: 12 h 00 min
